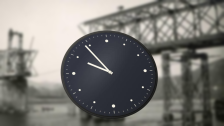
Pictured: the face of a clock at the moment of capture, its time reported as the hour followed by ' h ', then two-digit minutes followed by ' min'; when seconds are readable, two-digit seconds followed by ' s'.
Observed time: 9 h 54 min
